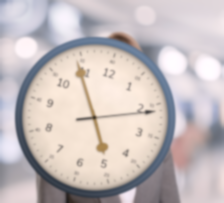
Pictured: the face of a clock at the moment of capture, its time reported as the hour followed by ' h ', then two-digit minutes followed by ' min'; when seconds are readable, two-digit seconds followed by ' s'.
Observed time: 4 h 54 min 11 s
